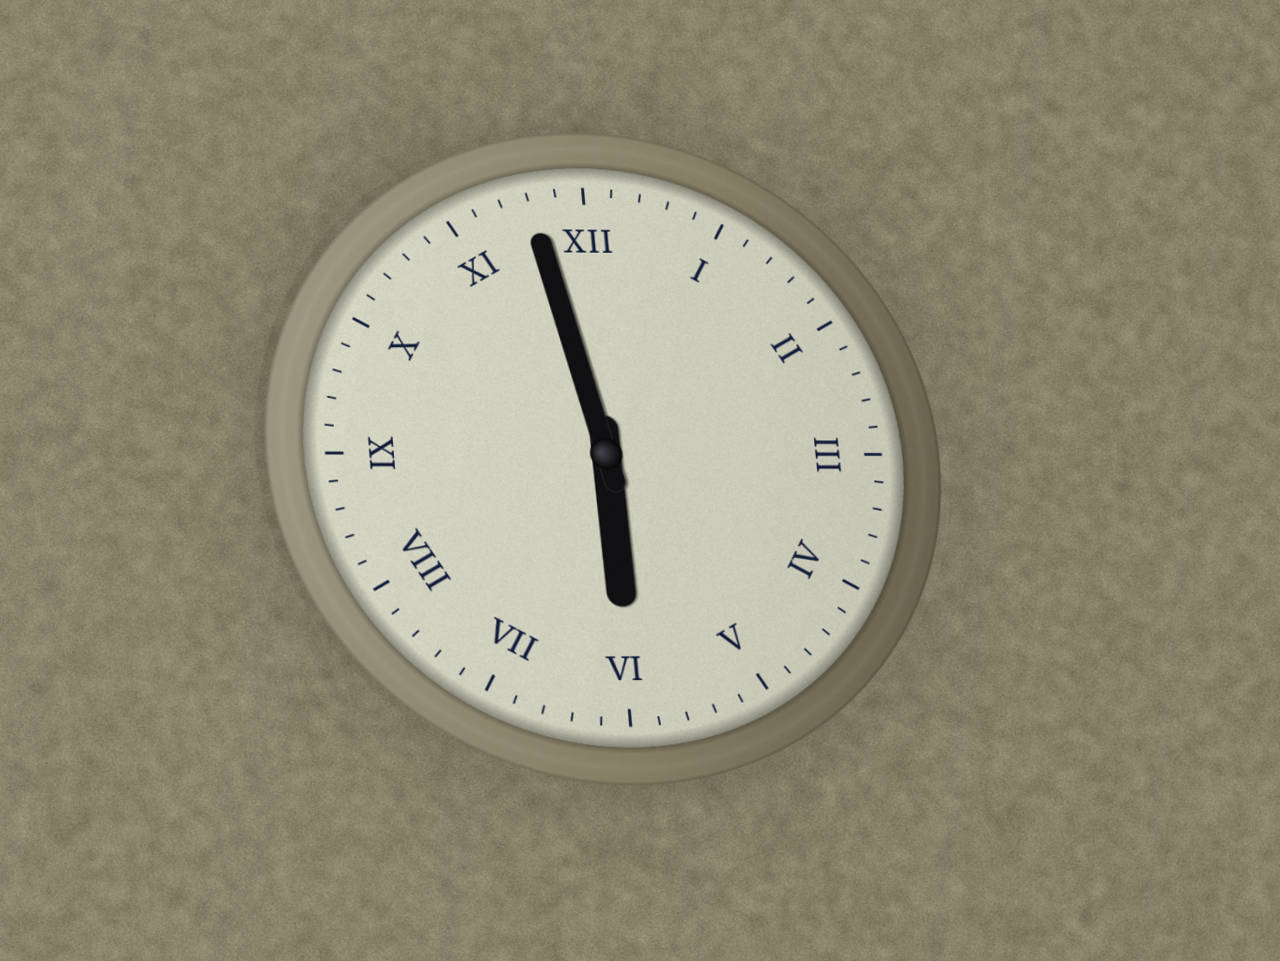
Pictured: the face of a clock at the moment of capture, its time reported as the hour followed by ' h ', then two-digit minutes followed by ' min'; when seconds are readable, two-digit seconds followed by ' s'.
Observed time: 5 h 58 min
